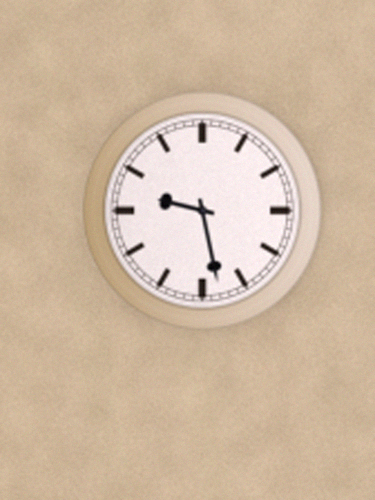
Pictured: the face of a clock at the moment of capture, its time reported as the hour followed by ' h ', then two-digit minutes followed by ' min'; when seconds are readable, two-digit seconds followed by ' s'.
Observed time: 9 h 28 min
